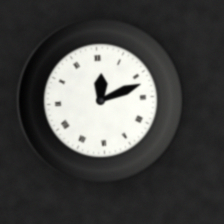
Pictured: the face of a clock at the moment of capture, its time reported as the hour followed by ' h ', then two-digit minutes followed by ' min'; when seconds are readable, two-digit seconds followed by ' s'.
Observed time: 12 h 12 min
